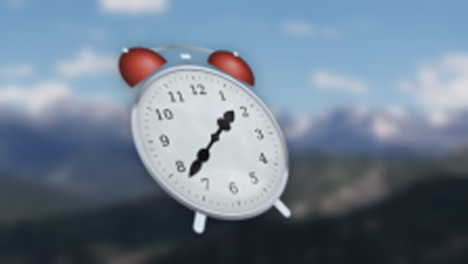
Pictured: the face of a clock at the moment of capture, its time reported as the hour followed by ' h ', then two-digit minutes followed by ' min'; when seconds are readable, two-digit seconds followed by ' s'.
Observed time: 1 h 38 min
